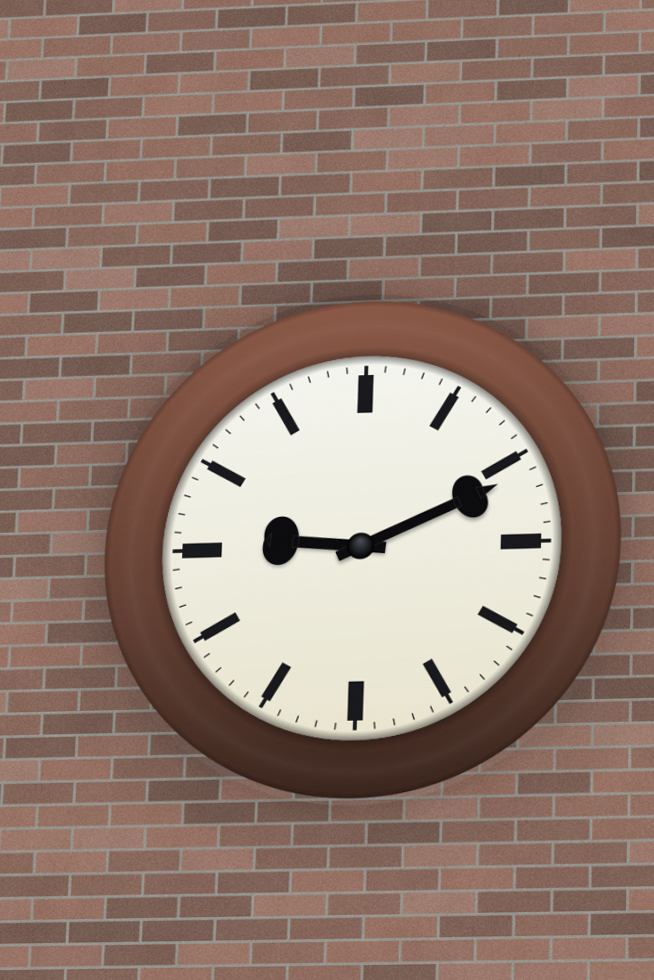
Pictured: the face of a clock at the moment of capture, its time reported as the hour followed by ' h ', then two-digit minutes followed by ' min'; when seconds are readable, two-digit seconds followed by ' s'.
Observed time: 9 h 11 min
